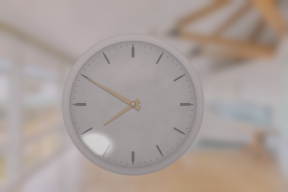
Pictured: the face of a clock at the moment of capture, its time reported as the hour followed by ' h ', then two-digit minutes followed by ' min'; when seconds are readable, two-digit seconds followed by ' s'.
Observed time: 7 h 50 min
